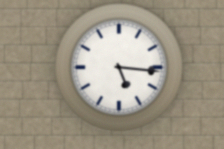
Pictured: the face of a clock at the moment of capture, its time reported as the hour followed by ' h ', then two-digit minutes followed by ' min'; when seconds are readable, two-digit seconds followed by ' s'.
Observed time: 5 h 16 min
